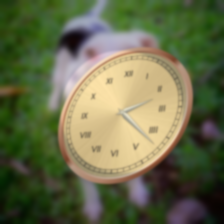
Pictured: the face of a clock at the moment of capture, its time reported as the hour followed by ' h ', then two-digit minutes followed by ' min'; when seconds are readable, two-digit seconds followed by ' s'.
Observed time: 2 h 22 min
